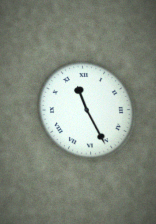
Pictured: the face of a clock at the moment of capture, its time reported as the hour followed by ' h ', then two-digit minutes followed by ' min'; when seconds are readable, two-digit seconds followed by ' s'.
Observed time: 11 h 26 min
